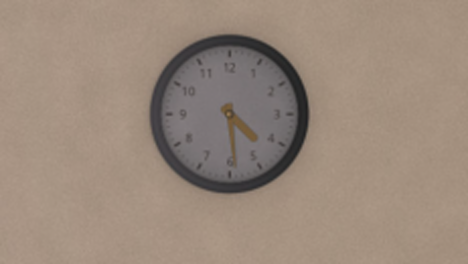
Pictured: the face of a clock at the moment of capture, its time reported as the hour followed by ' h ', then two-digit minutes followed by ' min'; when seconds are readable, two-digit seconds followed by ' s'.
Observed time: 4 h 29 min
